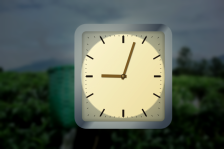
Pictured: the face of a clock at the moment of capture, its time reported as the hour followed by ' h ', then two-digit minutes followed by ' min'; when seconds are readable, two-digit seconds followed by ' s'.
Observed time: 9 h 03 min
